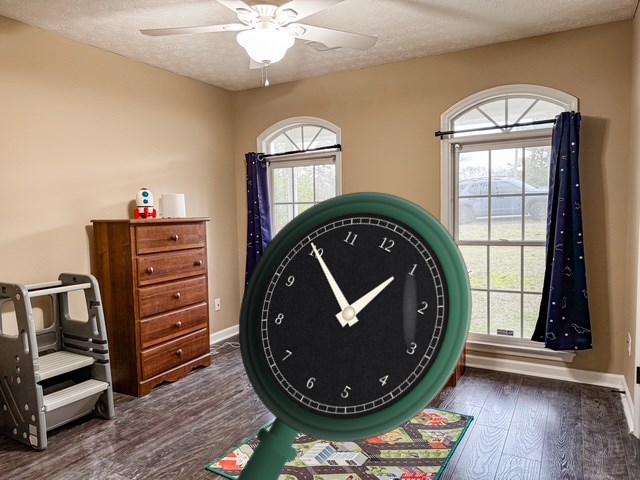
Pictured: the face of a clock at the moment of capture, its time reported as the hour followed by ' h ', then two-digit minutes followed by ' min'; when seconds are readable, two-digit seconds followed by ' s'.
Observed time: 12 h 50 min
